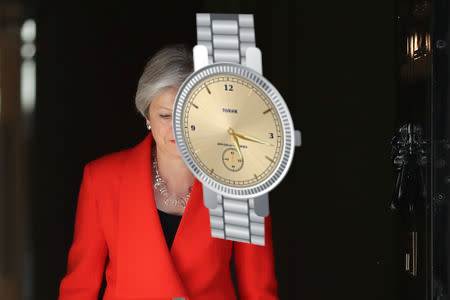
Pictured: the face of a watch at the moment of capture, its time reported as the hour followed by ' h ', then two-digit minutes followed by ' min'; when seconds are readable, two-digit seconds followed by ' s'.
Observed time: 5 h 17 min
